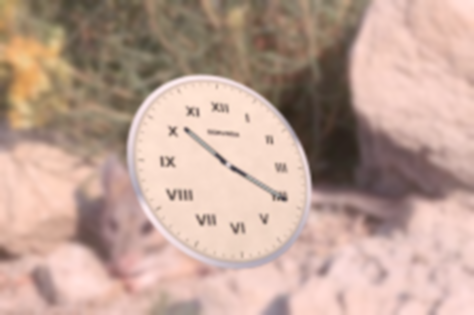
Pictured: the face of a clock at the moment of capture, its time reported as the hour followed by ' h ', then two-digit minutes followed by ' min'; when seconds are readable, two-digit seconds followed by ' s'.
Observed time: 10 h 20 min
